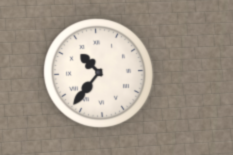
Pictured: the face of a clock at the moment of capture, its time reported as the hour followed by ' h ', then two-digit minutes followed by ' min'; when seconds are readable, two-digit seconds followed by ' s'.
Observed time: 10 h 37 min
